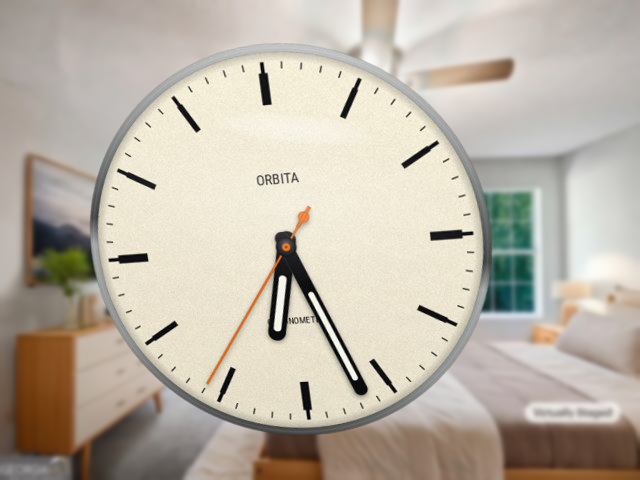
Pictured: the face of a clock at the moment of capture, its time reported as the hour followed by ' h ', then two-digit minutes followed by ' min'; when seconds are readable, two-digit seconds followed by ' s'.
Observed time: 6 h 26 min 36 s
